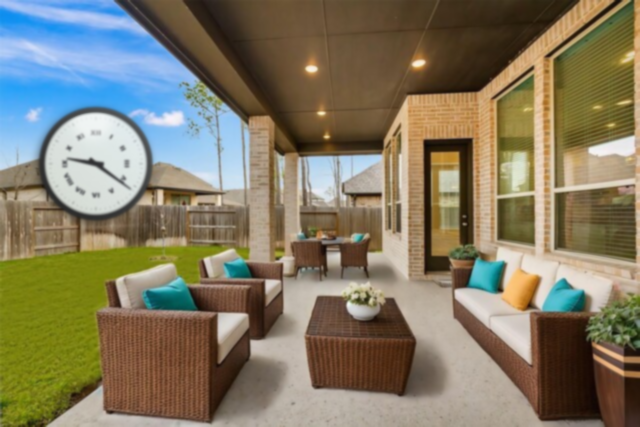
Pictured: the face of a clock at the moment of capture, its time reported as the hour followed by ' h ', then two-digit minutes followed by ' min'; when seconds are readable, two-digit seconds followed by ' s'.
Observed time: 9 h 21 min
